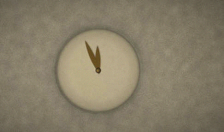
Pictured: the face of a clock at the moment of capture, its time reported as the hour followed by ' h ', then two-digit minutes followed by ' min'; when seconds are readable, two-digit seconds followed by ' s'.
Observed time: 11 h 56 min
